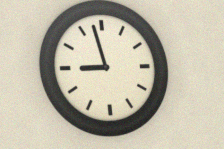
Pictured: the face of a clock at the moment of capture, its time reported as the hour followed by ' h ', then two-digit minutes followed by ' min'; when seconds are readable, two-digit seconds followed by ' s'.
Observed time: 8 h 58 min
